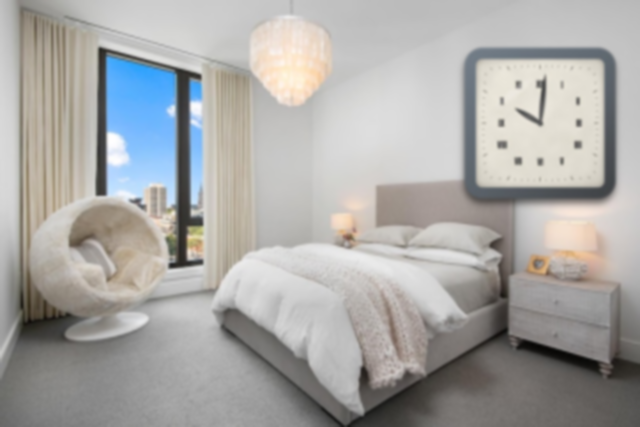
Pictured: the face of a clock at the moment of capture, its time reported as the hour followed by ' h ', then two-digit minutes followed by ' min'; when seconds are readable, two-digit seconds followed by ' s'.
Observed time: 10 h 01 min
